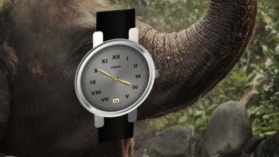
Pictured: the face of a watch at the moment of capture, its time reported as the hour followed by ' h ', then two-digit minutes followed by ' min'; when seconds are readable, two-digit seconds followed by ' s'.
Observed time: 3 h 51 min
